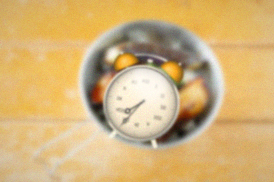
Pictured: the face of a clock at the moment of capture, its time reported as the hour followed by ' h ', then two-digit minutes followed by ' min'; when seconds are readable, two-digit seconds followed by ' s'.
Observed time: 7 h 35 min
